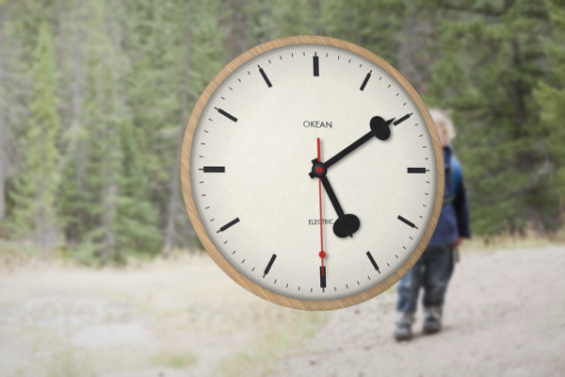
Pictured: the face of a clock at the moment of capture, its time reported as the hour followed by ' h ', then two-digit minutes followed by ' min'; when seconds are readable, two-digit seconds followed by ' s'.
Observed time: 5 h 09 min 30 s
